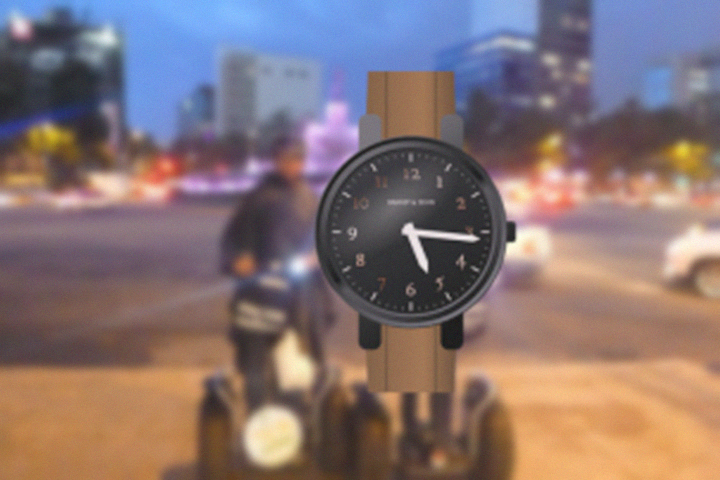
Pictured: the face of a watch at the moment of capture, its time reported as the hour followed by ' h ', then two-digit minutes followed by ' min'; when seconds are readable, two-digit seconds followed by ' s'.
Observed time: 5 h 16 min
